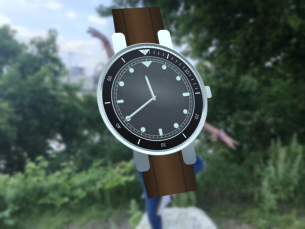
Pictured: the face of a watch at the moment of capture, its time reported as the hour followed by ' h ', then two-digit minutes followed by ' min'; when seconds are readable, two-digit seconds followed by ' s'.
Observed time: 11 h 40 min
